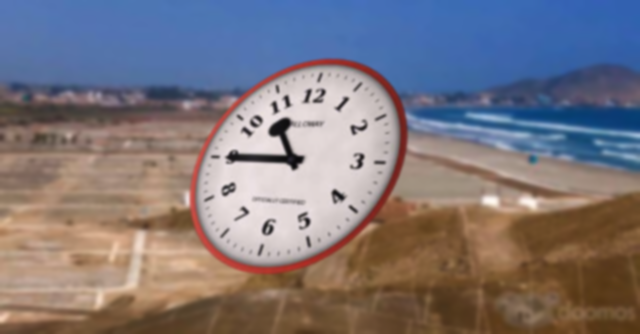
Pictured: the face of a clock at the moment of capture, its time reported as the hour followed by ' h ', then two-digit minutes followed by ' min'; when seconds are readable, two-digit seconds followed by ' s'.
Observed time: 10 h 45 min
